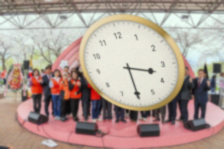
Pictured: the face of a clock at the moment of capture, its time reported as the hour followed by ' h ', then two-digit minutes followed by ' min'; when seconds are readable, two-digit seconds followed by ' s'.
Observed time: 3 h 30 min
